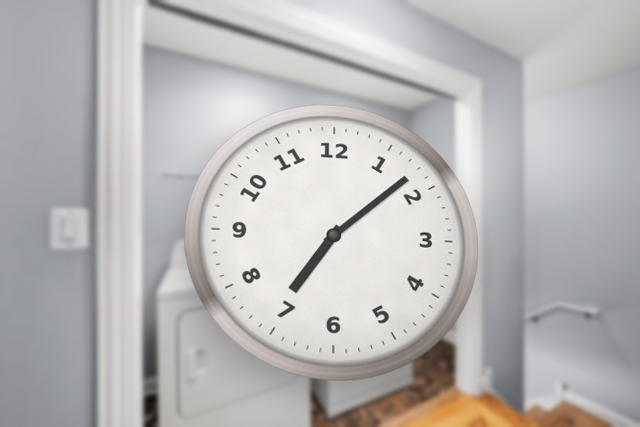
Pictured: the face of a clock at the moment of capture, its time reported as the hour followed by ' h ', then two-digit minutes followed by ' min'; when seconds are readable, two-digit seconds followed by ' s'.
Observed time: 7 h 08 min
